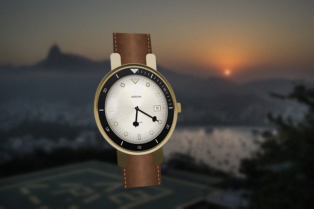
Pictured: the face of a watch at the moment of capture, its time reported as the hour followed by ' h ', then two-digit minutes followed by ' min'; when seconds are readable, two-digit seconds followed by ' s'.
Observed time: 6 h 20 min
